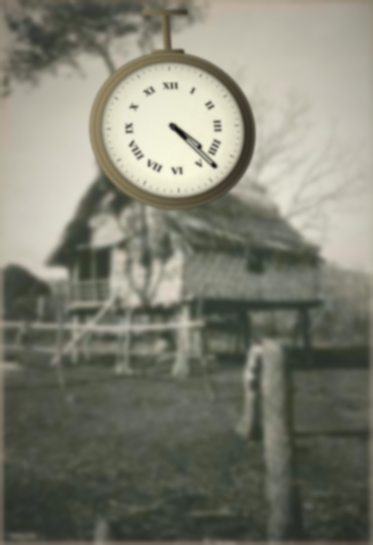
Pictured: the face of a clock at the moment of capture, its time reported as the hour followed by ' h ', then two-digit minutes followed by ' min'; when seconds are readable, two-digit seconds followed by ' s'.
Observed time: 4 h 23 min
